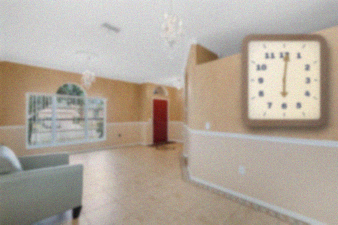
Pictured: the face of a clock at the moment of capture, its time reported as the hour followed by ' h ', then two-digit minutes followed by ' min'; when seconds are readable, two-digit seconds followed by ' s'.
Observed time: 6 h 01 min
